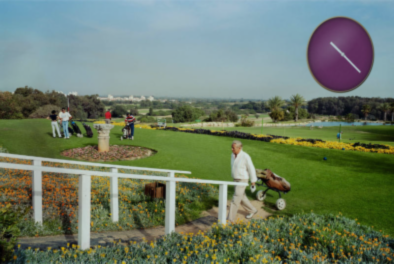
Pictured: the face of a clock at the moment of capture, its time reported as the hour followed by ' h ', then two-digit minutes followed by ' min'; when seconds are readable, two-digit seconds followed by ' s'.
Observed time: 10 h 22 min
